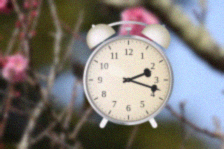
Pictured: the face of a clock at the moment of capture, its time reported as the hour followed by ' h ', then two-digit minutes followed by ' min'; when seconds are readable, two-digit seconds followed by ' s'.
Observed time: 2 h 18 min
